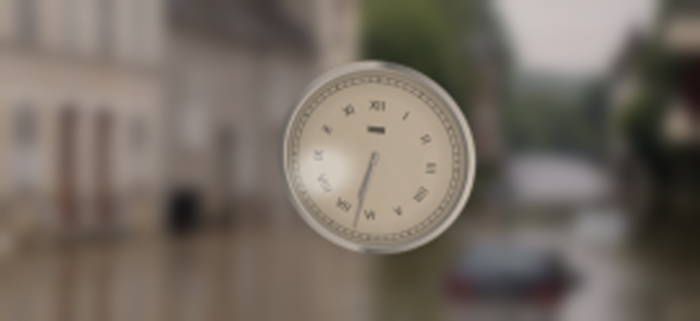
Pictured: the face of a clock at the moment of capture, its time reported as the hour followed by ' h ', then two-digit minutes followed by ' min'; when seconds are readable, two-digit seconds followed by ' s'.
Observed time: 6 h 32 min
